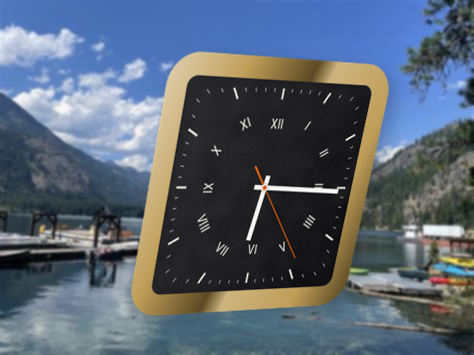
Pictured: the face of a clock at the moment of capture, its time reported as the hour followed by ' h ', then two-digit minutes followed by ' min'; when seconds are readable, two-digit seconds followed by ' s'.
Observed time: 6 h 15 min 24 s
